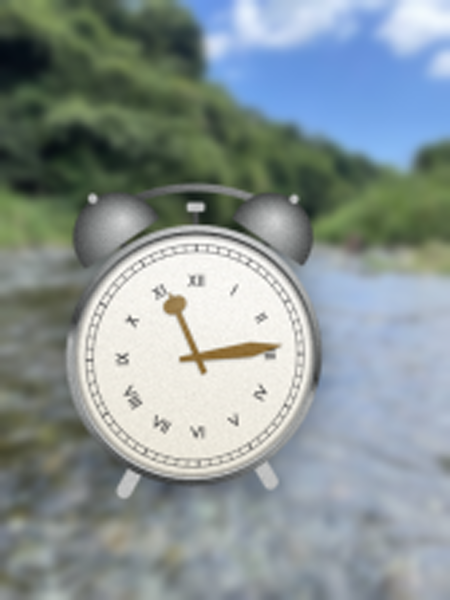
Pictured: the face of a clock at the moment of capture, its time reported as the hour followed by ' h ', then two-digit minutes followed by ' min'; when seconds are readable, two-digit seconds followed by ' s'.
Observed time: 11 h 14 min
